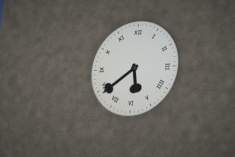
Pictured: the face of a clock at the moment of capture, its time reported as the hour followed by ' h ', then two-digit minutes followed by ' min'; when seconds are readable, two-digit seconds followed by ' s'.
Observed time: 5 h 39 min
